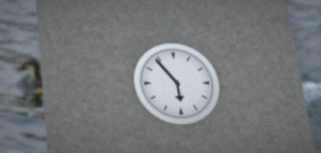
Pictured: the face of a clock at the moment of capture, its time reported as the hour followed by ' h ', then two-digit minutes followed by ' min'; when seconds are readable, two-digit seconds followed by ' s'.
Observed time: 5 h 54 min
